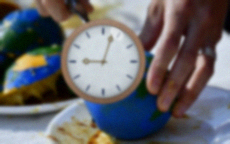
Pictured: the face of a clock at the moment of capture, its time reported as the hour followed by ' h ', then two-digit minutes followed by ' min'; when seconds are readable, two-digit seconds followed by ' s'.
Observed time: 9 h 03 min
